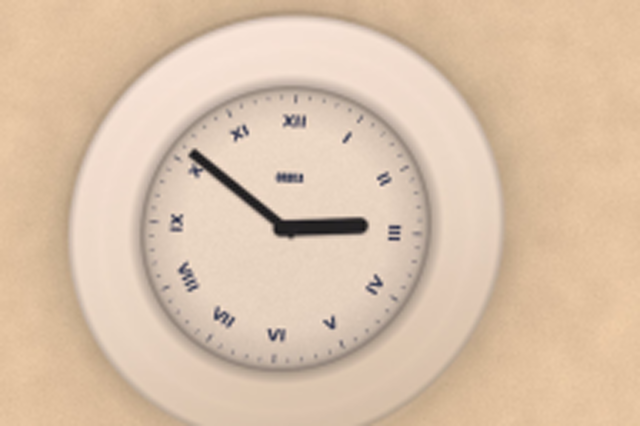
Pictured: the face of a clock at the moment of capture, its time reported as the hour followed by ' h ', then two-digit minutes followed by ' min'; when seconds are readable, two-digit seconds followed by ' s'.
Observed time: 2 h 51 min
